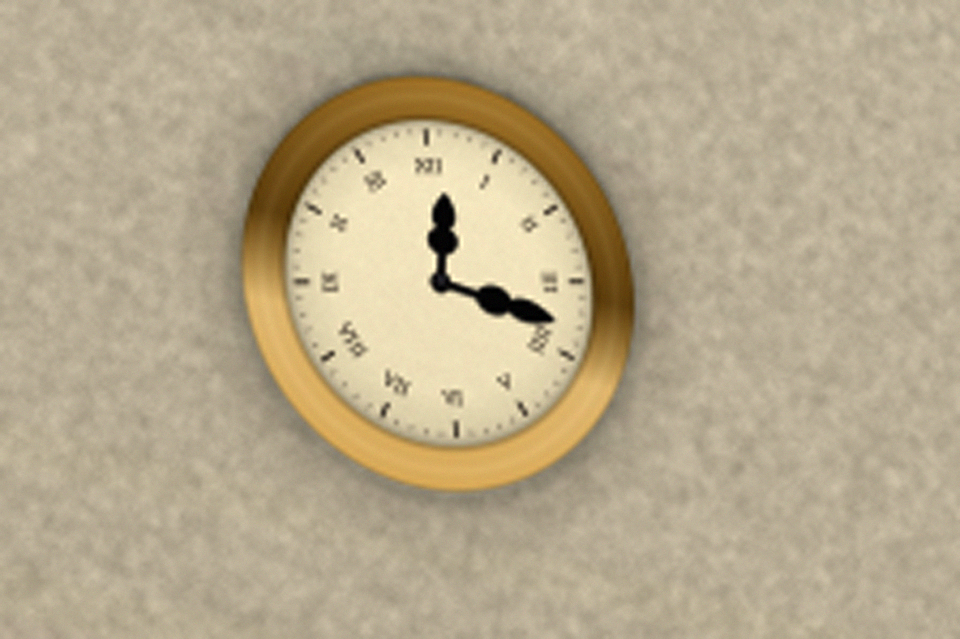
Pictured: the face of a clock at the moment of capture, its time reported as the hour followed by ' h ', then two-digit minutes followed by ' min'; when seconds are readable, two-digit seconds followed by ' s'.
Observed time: 12 h 18 min
